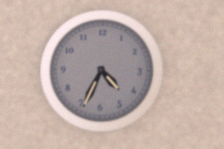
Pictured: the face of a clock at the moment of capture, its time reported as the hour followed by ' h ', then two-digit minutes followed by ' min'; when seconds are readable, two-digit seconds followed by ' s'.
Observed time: 4 h 34 min
